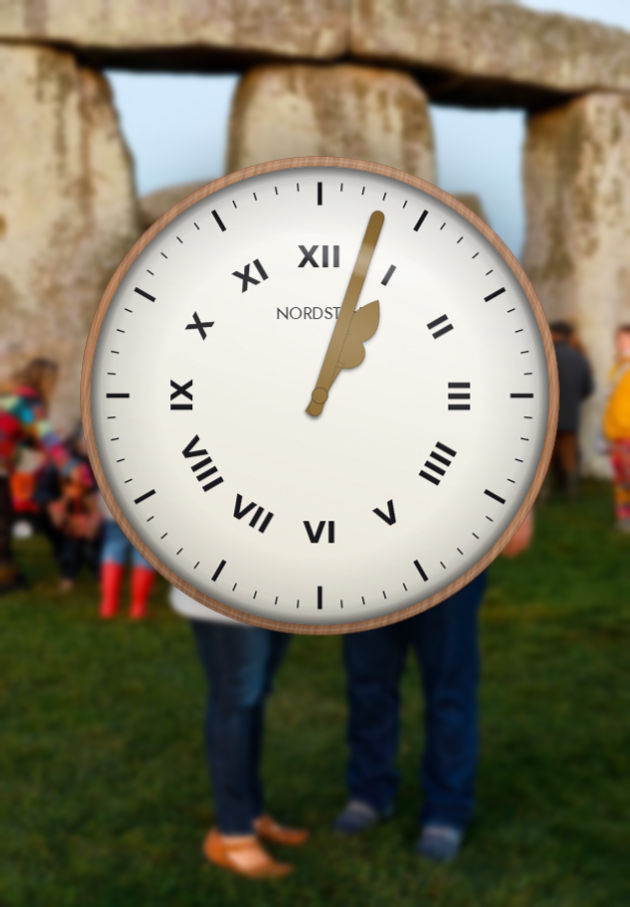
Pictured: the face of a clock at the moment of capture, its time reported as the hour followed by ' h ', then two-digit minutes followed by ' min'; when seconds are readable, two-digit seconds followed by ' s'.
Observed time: 1 h 03 min
